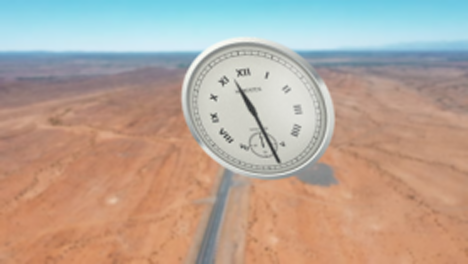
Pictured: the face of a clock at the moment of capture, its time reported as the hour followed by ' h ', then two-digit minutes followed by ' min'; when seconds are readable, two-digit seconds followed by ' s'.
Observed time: 11 h 28 min
